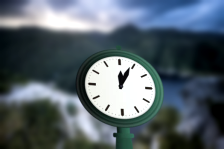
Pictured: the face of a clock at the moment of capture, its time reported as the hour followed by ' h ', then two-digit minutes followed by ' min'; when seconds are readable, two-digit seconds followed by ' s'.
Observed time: 12 h 04 min
